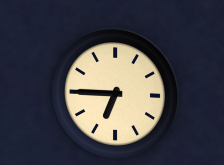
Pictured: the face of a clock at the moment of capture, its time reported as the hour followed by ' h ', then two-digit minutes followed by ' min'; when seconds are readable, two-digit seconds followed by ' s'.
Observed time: 6 h 45 min
